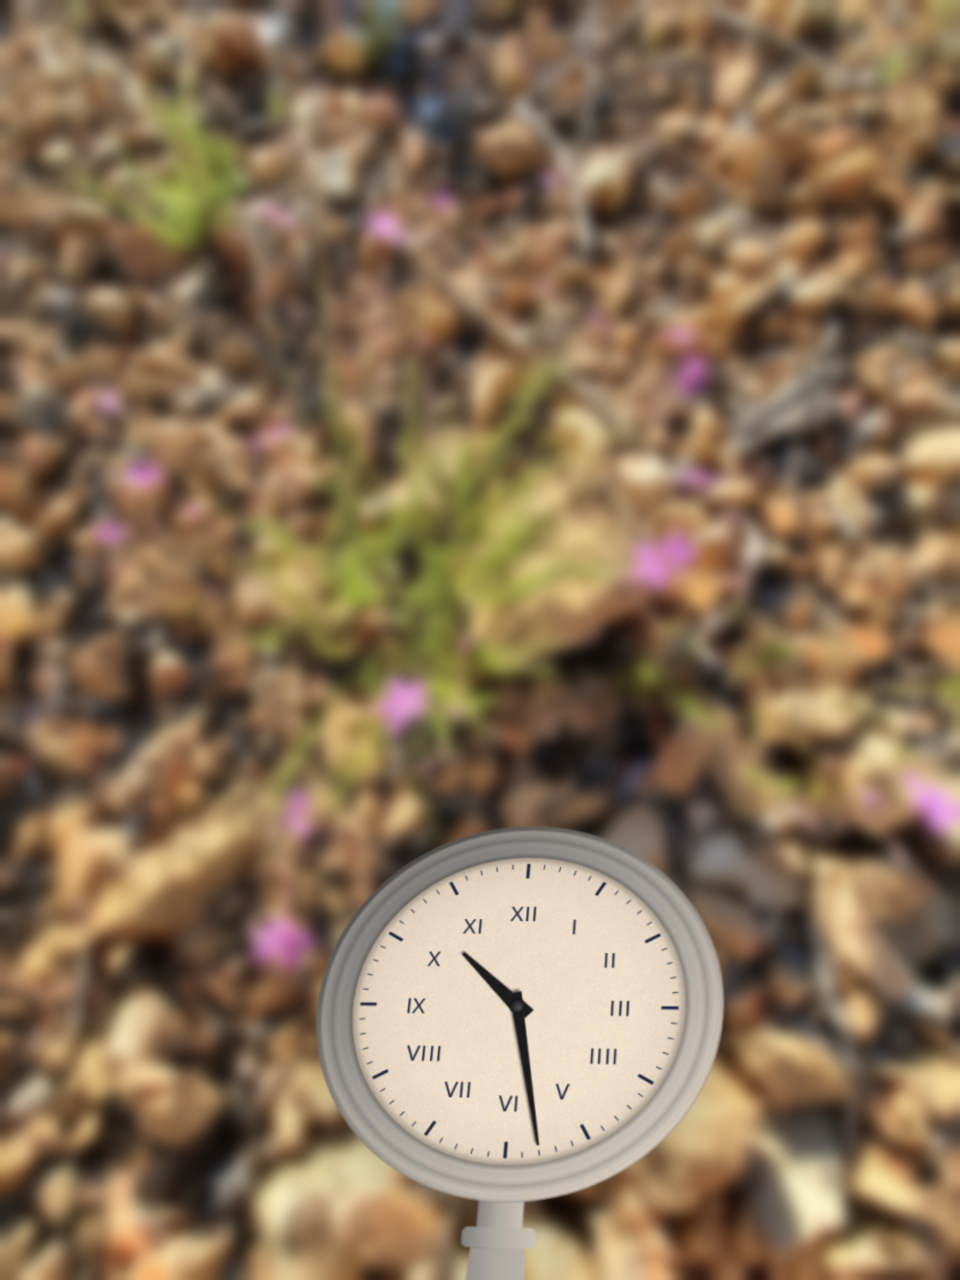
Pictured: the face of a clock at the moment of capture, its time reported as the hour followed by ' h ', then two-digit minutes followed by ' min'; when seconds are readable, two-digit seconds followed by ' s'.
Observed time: 10 h 28 min
